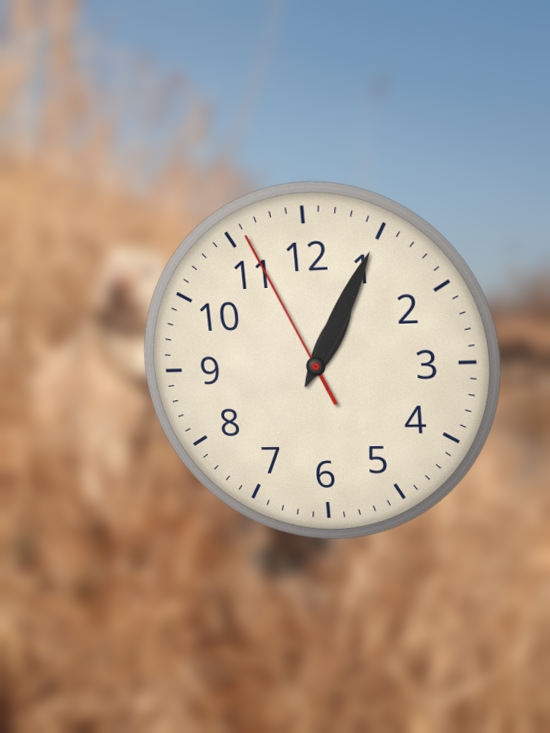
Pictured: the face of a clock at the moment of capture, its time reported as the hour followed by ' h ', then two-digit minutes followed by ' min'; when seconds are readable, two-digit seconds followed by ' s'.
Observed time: 1 h 04 min 56 s
